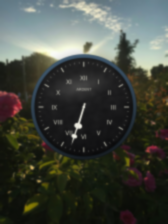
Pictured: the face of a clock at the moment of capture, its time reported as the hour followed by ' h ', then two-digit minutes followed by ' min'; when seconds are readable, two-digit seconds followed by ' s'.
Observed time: 6 h 33 min
